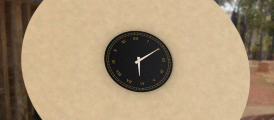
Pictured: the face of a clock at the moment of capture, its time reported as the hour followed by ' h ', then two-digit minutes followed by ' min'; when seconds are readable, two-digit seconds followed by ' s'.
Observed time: 6 h 10 min
